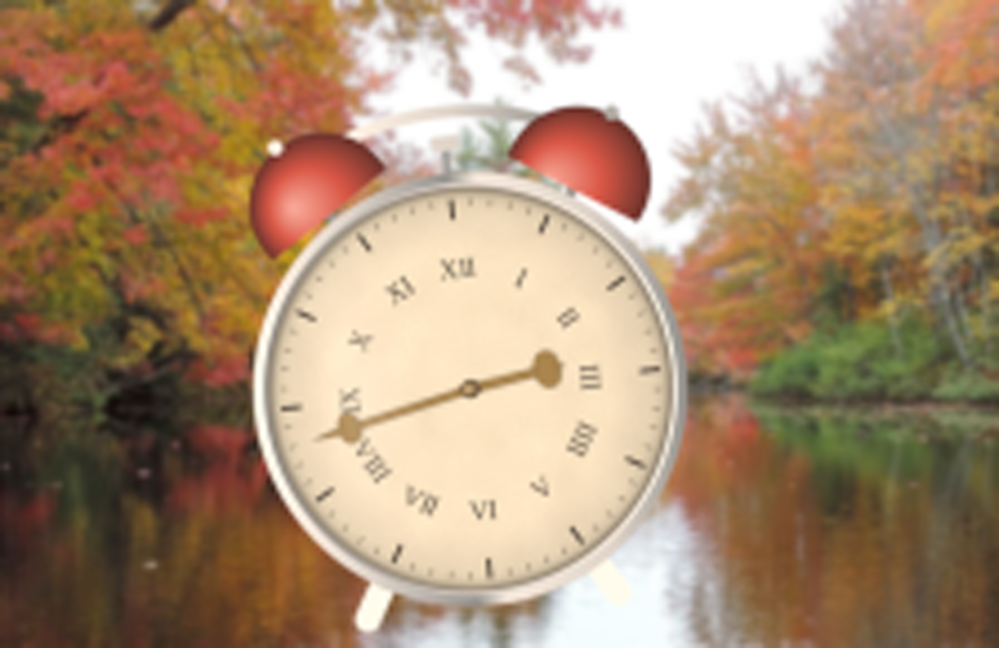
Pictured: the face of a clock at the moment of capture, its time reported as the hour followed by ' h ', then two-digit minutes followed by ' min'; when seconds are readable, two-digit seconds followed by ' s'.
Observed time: 2 h 43 min
